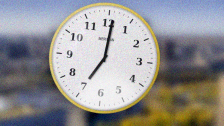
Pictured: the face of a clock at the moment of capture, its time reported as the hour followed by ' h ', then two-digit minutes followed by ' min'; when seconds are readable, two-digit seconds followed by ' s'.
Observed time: 7 h 01 min
